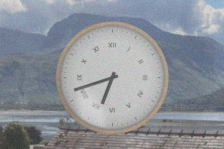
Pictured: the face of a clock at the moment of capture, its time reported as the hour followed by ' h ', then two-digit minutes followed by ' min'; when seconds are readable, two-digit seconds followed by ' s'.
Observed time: 6 h 42 min
